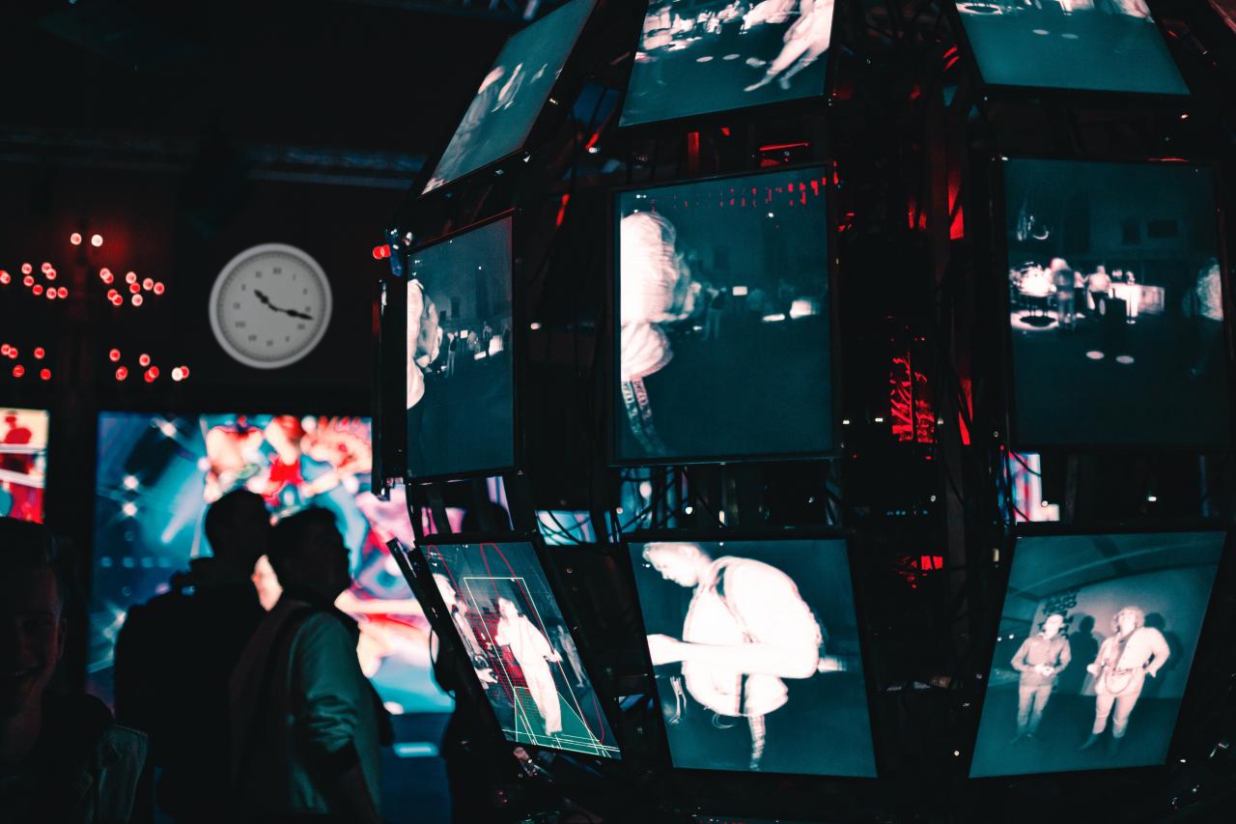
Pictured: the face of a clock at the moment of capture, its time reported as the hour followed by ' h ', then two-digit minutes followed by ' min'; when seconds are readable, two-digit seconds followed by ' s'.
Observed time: 10 h 17 min
